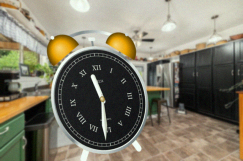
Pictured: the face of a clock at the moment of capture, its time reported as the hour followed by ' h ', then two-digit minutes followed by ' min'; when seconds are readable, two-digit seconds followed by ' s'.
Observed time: 11 h 31 min
